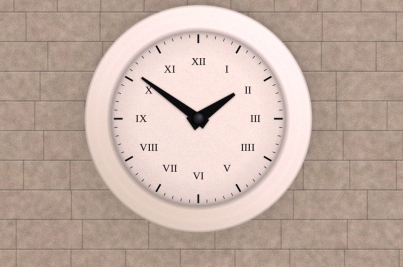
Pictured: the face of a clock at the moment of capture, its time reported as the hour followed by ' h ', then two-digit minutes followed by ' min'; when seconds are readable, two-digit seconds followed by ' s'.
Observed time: 1 h 51 min
